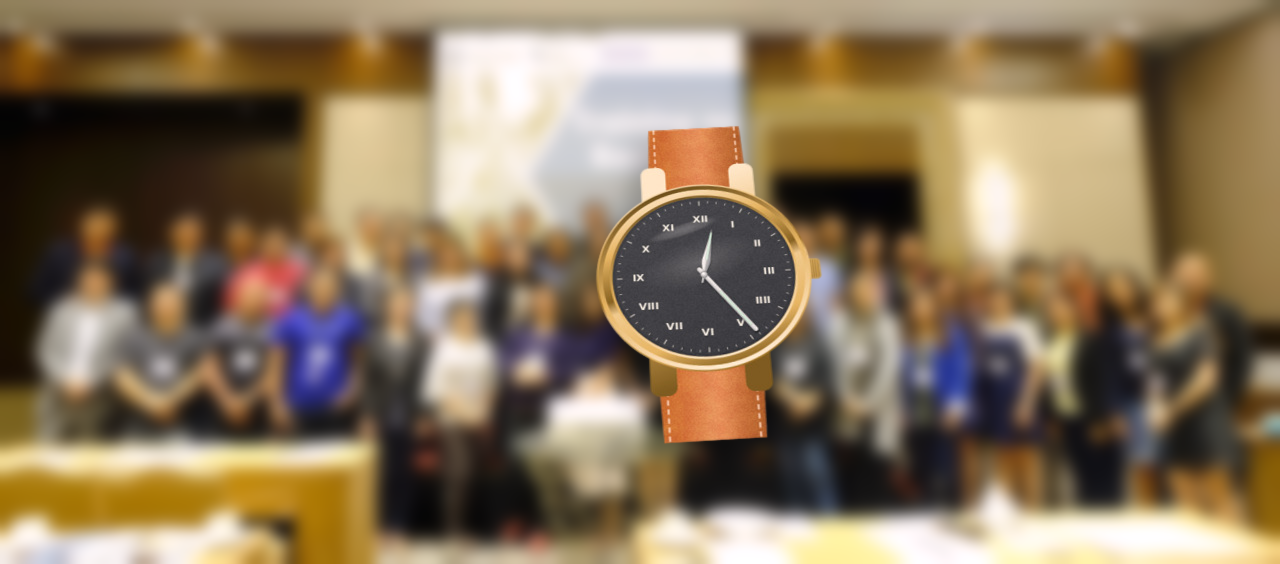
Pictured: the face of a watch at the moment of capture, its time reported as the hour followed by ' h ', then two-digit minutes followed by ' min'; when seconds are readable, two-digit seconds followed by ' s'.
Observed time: 12 h 24 min
